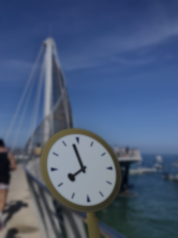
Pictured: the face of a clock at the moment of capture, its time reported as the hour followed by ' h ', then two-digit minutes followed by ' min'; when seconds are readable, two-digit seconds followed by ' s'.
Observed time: 7 h 58 min
